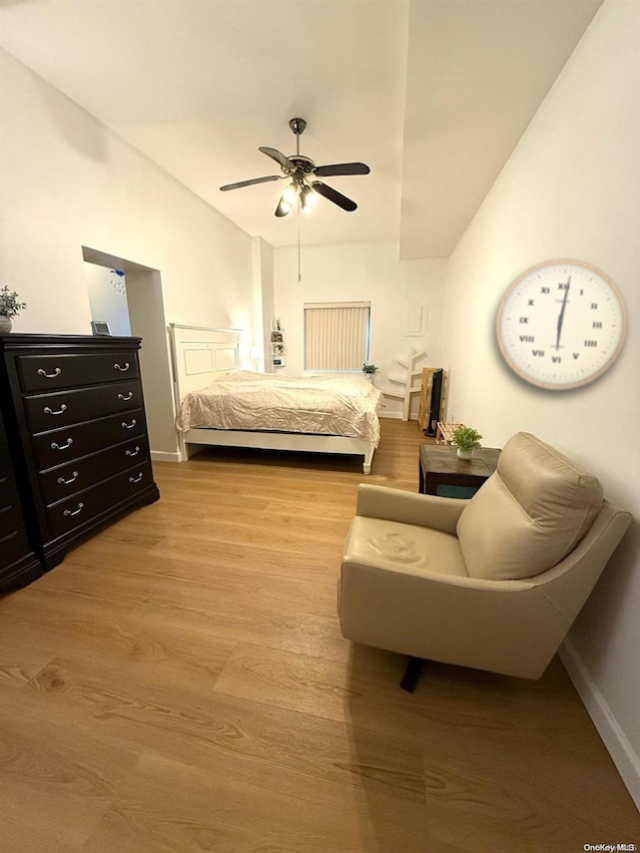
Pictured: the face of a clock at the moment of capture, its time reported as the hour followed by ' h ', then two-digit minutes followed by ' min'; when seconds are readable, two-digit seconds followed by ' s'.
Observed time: 6 h 01 min
